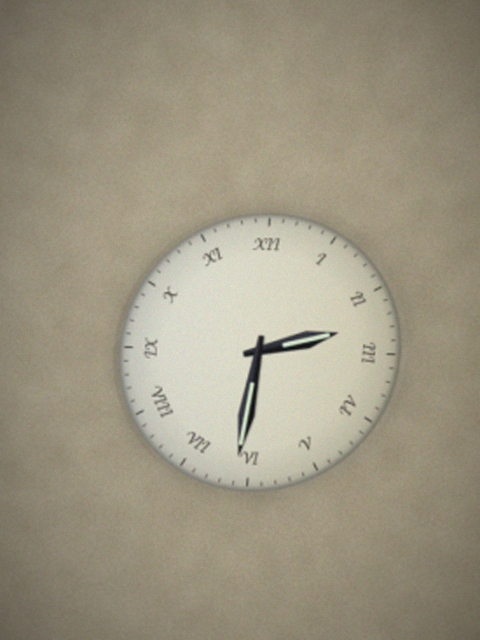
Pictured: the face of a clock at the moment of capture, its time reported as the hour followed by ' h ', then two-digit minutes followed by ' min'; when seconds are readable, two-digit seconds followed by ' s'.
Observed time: 2 h 31 min
